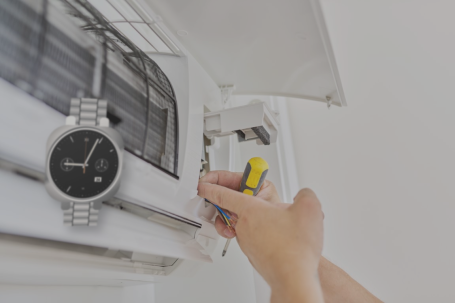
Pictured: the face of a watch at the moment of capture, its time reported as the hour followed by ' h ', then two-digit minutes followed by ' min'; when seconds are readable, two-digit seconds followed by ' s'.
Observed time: 9 h 04 min
